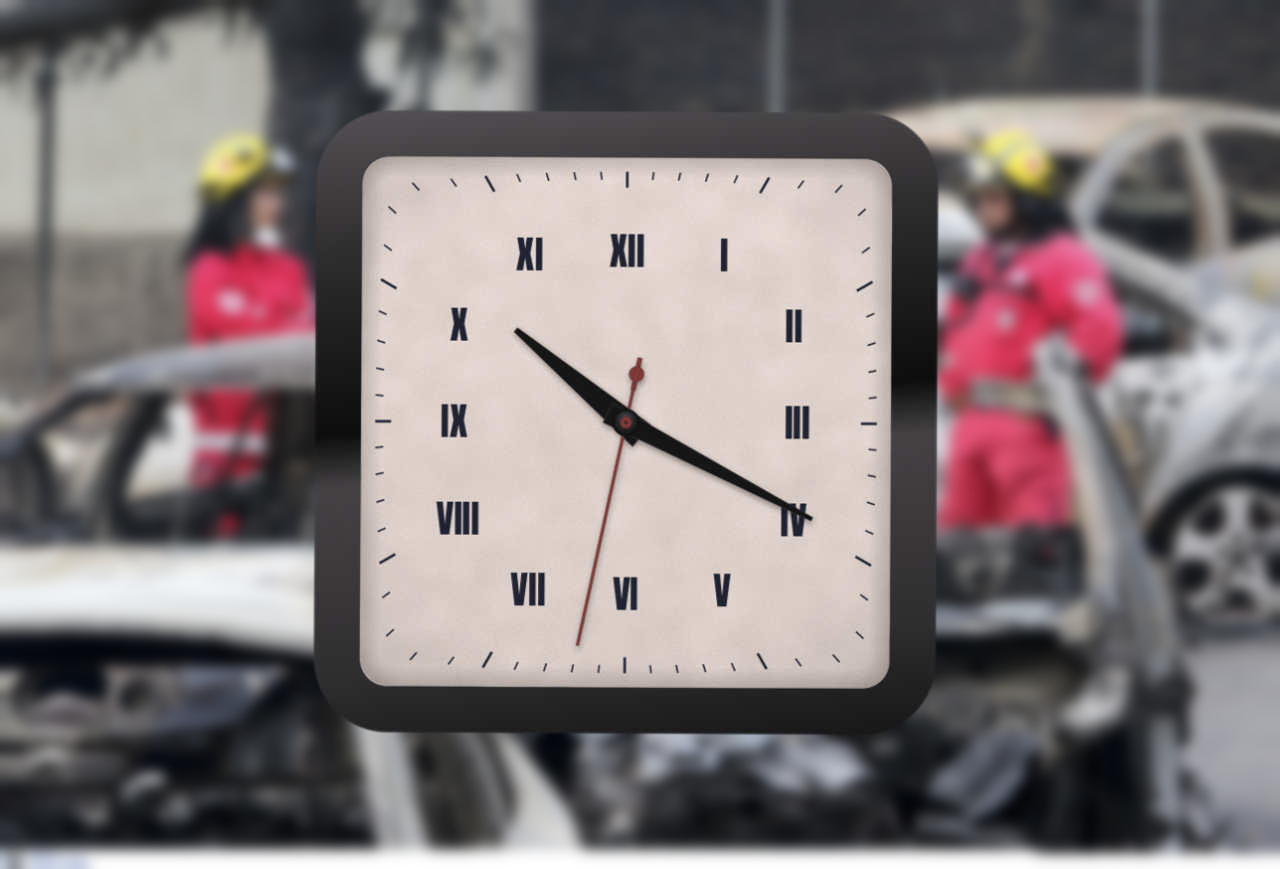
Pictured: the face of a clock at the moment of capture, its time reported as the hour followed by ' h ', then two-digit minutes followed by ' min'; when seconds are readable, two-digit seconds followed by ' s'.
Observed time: 10 h 19 min 32 s
